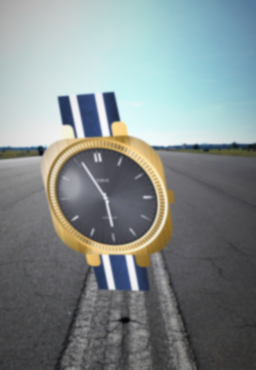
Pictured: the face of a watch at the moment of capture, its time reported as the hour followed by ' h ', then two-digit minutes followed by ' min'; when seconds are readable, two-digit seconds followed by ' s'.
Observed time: 5 h 56 min
